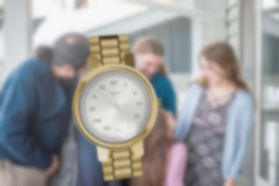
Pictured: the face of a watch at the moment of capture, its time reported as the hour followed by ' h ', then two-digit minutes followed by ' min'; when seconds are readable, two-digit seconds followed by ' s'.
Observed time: 11 h 16 min
